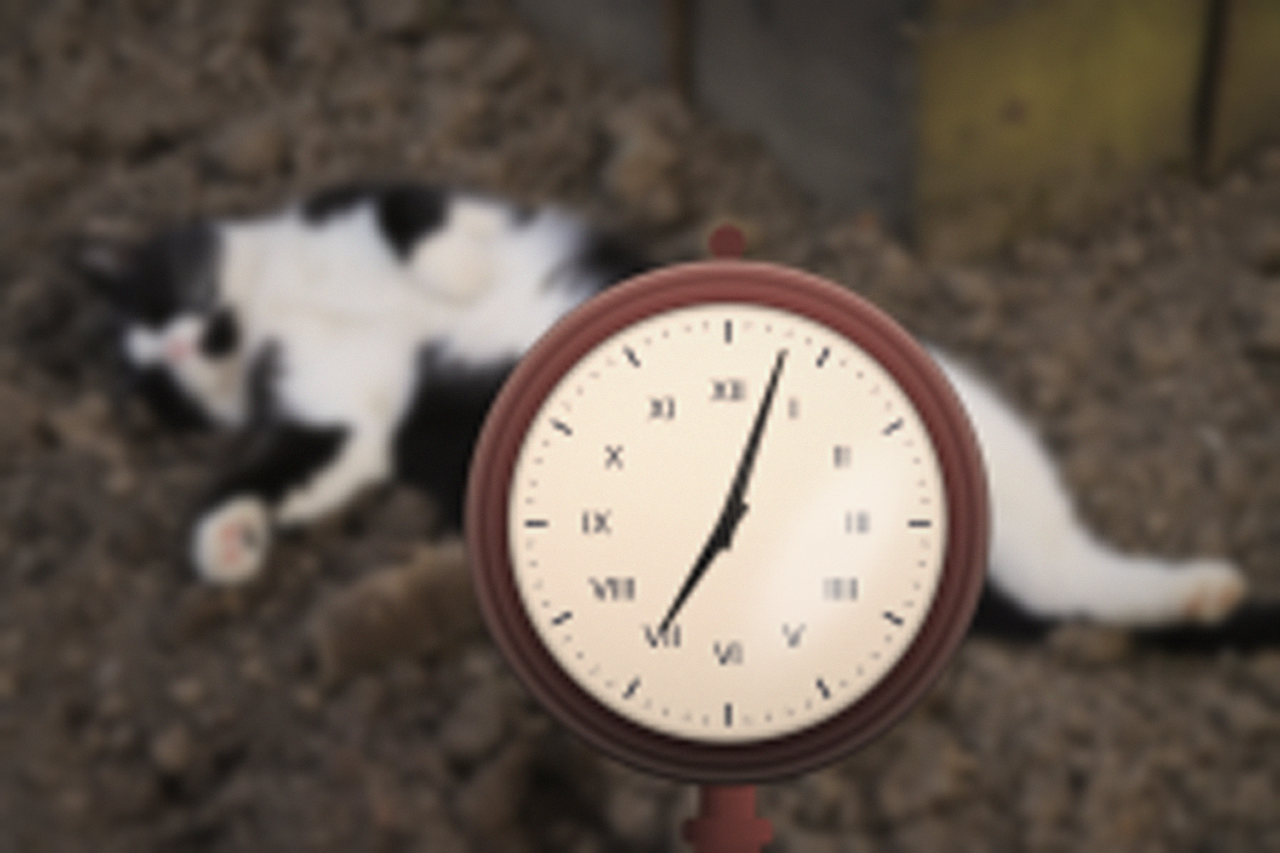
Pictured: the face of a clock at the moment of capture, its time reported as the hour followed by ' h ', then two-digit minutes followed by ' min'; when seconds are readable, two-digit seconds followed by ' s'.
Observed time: 7 h 03 min
